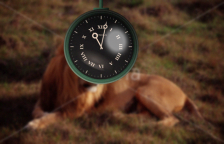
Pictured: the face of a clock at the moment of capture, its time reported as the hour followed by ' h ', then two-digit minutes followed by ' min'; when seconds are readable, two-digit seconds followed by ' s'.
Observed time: 11 h 02 min
